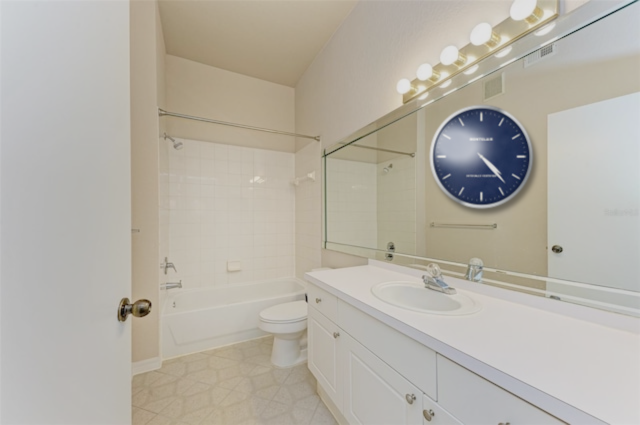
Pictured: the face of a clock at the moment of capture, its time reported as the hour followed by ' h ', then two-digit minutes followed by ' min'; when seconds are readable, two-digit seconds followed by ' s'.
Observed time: 4 h 23 min
